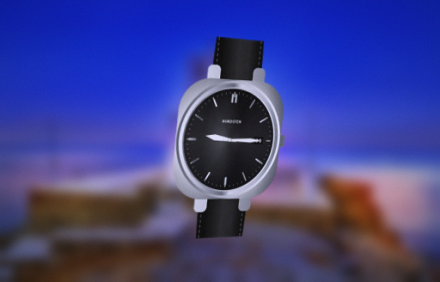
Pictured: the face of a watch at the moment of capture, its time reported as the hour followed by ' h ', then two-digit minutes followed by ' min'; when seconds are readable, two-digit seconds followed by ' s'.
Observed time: 9 h 15 min
